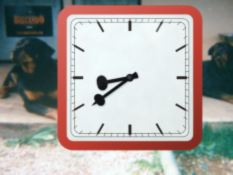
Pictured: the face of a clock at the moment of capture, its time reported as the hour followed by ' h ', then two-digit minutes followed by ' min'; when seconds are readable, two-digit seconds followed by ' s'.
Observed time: 8 h 39 min
